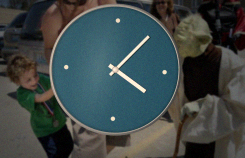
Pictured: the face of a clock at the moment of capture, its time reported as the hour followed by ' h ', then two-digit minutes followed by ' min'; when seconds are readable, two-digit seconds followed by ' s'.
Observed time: 4 h 07 min
